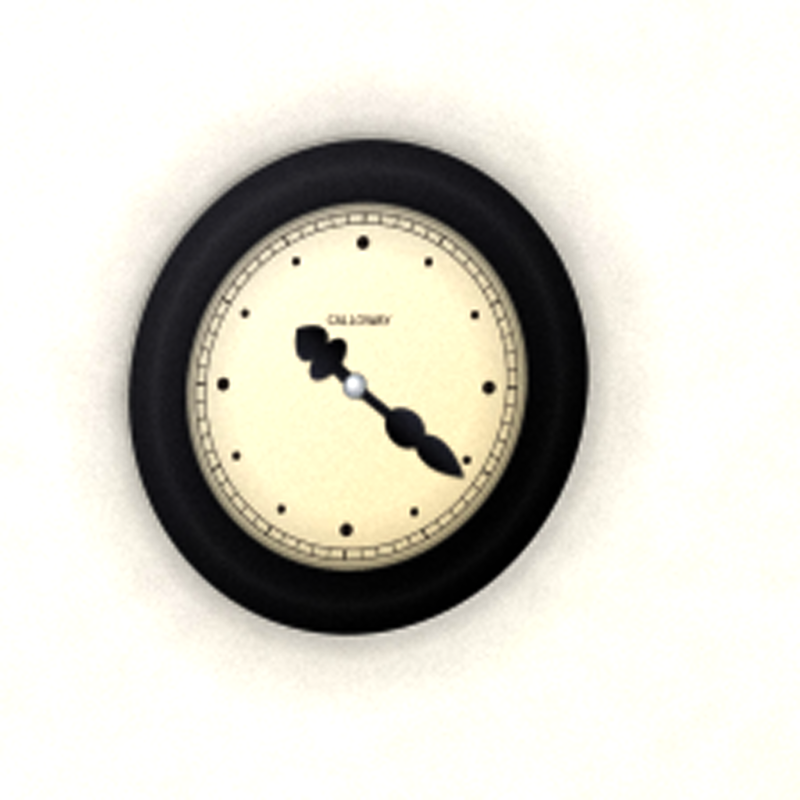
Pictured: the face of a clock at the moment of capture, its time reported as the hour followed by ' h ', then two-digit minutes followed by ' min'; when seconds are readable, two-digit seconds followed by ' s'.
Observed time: 10 h 21 min
